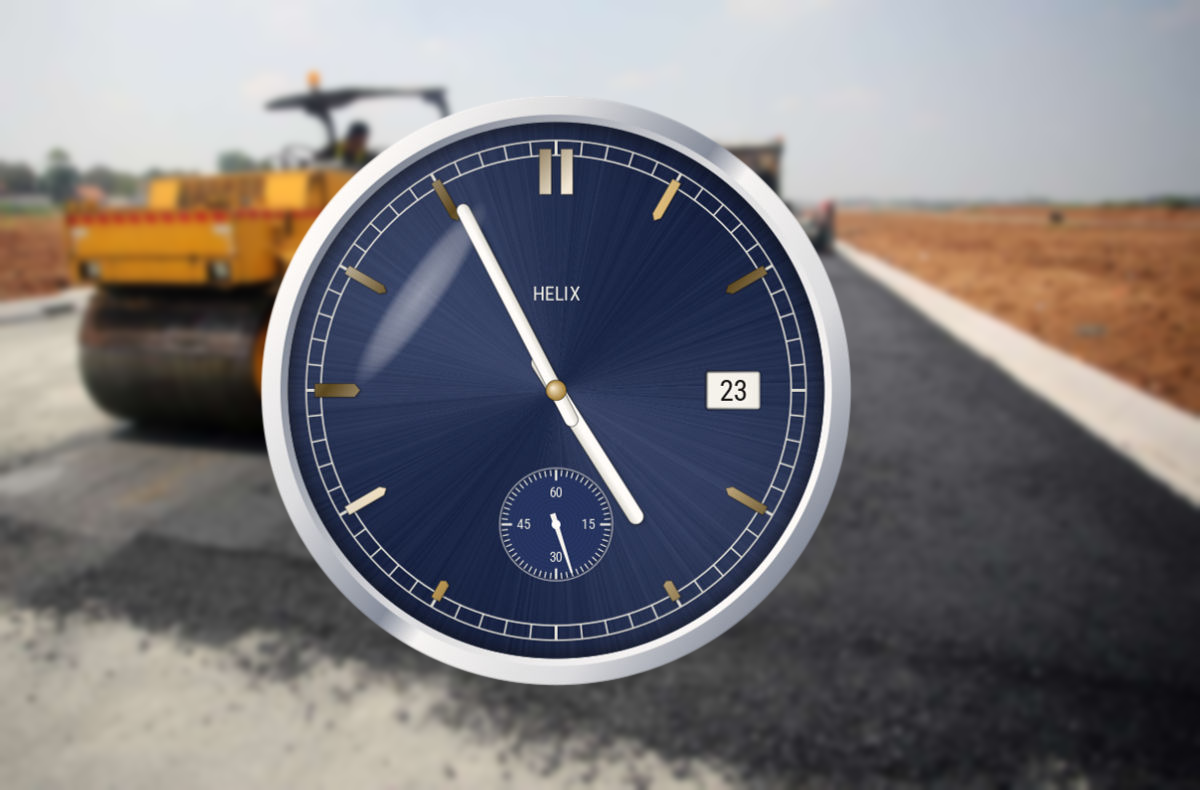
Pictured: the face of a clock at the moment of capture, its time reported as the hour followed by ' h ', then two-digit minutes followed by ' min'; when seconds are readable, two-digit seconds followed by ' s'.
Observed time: 4 h 55 min 27 s
